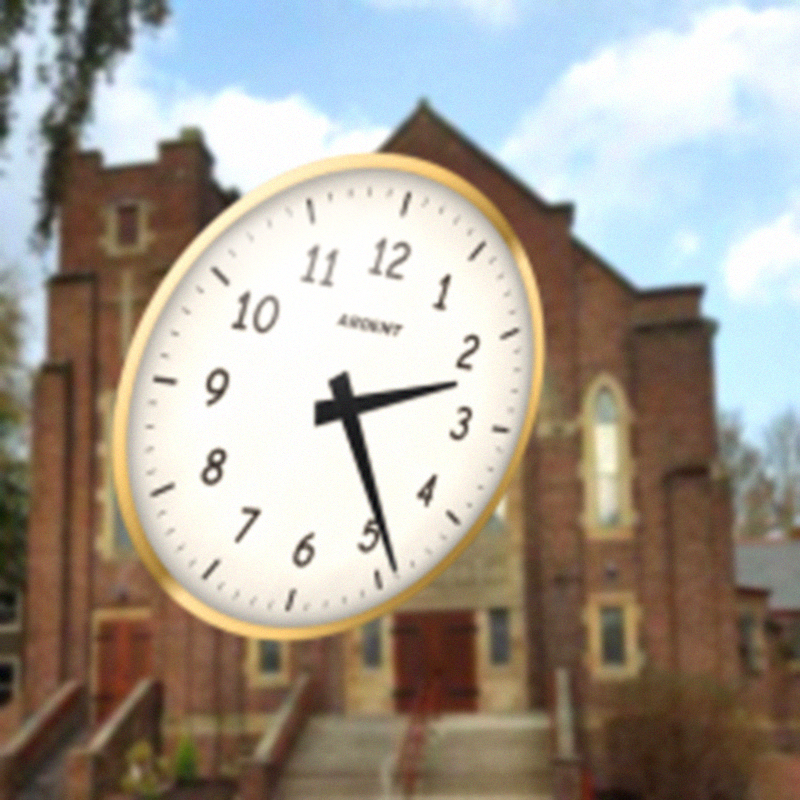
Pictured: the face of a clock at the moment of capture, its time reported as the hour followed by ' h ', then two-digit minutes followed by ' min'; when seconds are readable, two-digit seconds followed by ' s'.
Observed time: 2 h 24 min
